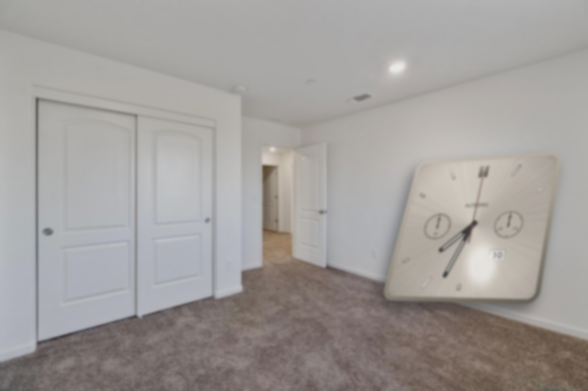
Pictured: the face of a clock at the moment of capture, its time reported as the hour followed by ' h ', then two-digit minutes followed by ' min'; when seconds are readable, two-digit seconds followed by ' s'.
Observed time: 7 h 33 min
